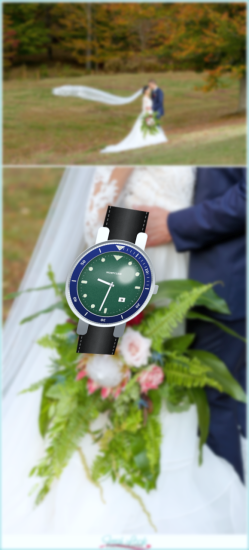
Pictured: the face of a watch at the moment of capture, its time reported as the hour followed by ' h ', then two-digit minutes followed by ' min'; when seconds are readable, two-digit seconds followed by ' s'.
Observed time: 9 h 32 min
